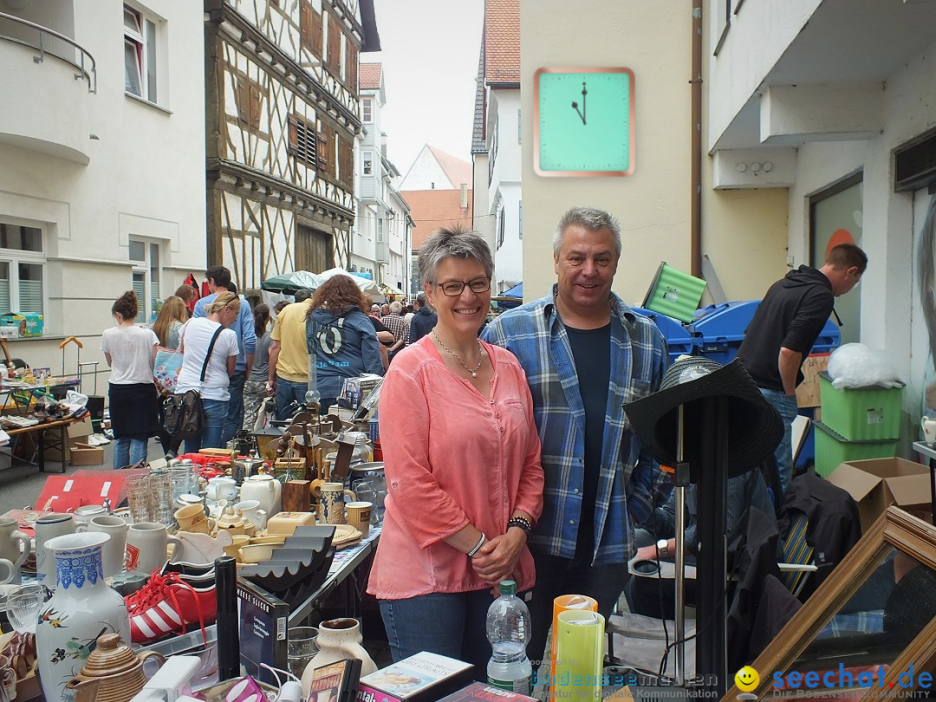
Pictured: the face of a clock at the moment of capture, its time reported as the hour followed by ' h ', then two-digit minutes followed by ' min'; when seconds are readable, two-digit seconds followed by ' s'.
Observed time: 11 h 00 min
